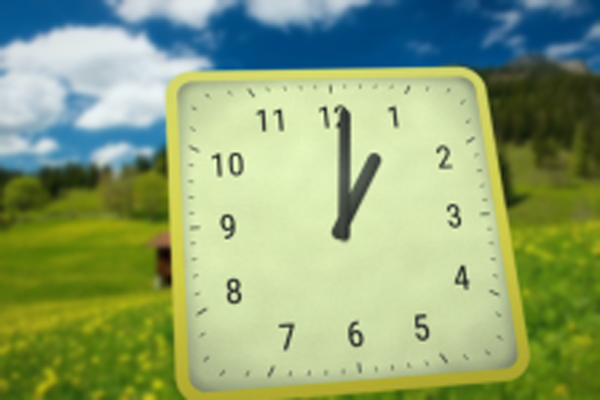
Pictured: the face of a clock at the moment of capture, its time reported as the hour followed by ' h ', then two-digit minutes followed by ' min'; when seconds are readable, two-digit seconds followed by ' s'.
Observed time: 1 h 01 min
